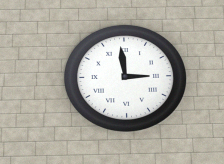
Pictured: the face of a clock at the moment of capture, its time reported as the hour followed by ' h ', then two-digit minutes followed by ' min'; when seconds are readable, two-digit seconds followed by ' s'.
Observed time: 2 h 59 min
